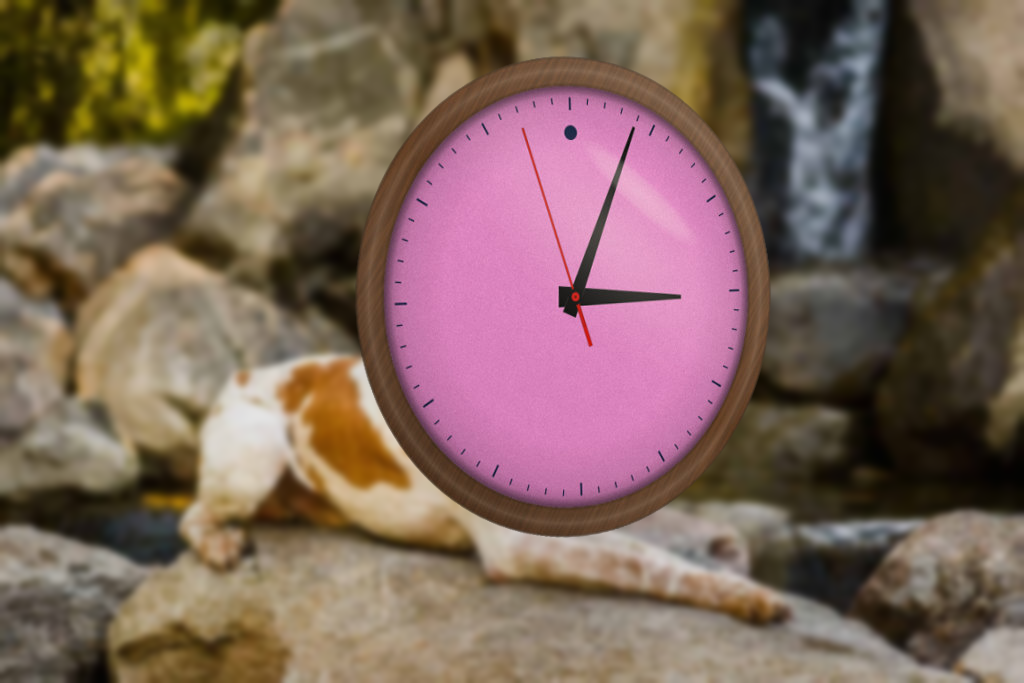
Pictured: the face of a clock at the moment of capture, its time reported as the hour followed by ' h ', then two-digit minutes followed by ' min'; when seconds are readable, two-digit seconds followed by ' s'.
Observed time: 3 h 03 min 57 s
